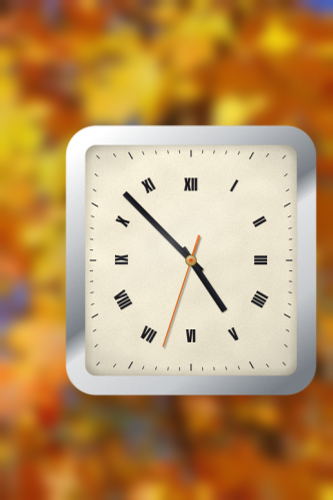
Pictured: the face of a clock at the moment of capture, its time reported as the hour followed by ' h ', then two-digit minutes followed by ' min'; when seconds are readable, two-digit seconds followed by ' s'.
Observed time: 4 h 52 min 33 s
